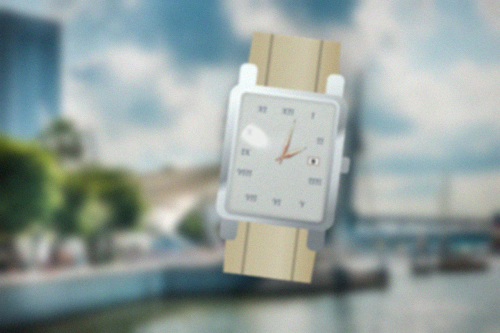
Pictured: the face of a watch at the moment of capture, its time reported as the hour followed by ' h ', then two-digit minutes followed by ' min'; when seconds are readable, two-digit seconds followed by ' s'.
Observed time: 2 h 02 min
